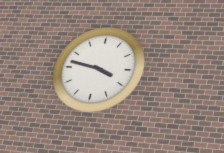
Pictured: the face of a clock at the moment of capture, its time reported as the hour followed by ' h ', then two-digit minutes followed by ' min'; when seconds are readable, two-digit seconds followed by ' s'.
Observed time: 3 h 47 min
